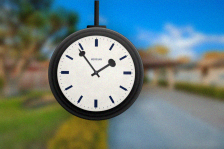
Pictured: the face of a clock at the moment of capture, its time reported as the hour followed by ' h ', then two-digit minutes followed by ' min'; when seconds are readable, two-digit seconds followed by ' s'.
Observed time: 1 h 54 min
